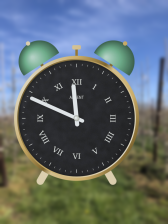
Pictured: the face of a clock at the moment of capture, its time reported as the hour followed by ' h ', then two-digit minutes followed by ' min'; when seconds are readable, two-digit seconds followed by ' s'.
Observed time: 11 h 49 min
